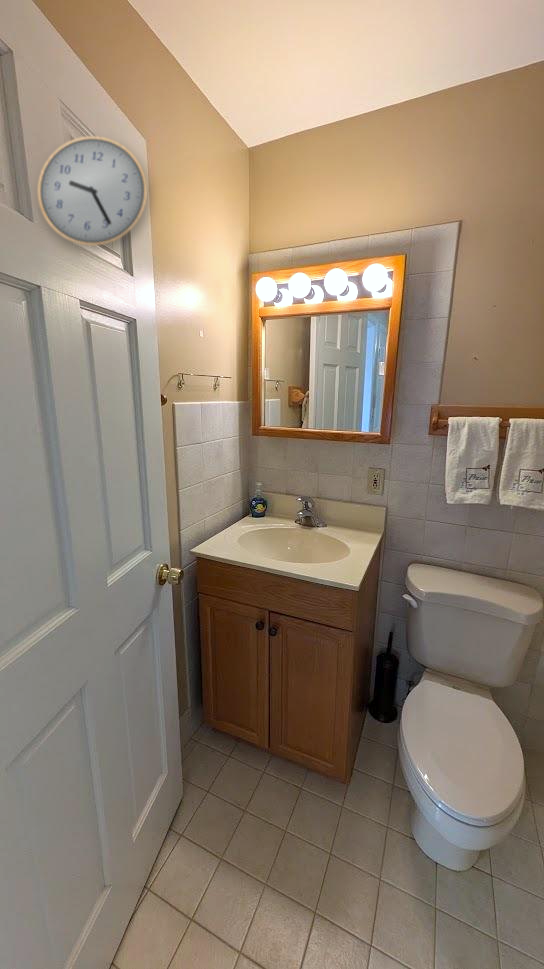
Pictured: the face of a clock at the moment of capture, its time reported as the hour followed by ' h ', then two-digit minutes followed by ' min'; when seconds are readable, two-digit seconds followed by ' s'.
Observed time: 9 h 24 min
